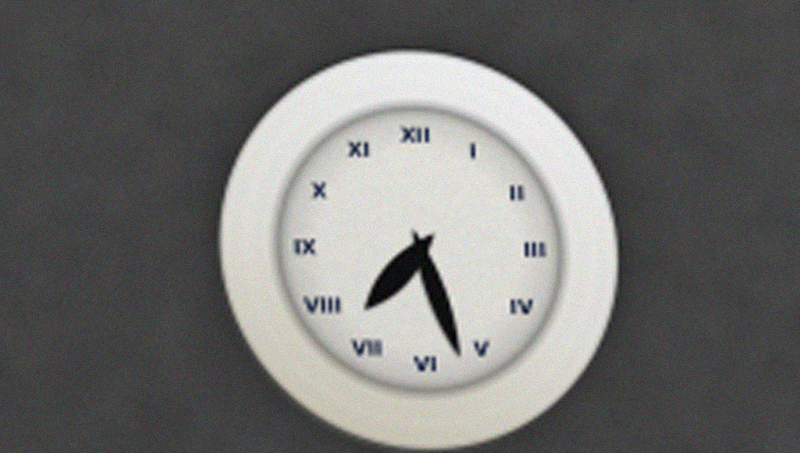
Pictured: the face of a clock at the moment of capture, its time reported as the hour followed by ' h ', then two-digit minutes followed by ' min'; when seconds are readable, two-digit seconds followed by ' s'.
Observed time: 7 h 27 min
